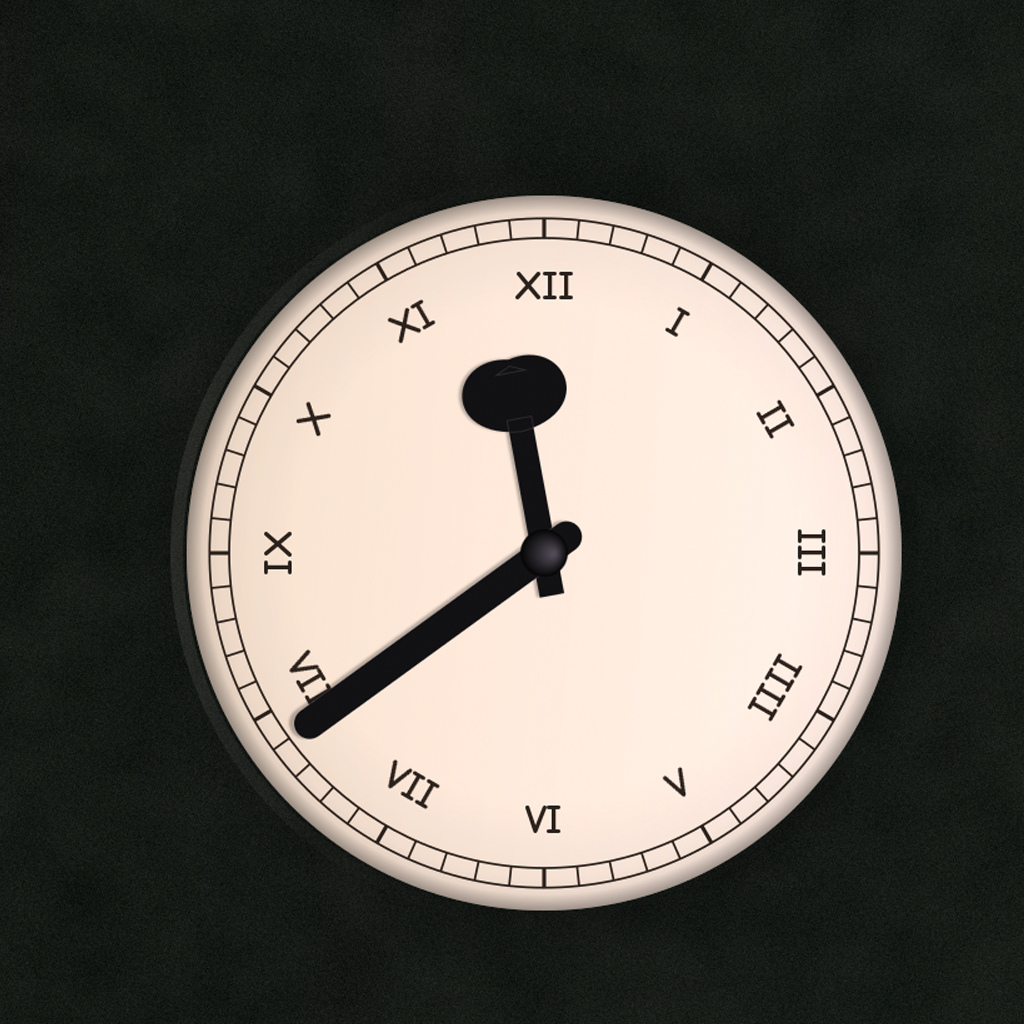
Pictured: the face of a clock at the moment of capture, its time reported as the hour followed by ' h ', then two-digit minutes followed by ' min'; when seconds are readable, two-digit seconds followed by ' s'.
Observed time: 11 h 39 min
